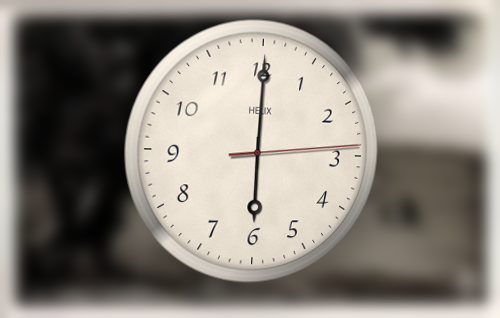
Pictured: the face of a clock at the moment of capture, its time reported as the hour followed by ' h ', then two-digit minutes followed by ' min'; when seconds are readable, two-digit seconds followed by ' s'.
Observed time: 6 h 00 min 14 s
